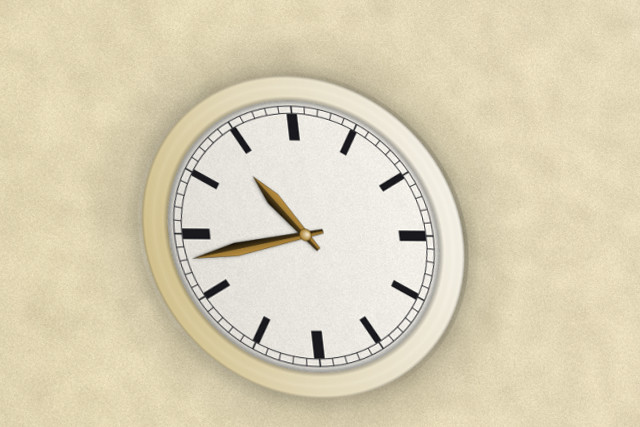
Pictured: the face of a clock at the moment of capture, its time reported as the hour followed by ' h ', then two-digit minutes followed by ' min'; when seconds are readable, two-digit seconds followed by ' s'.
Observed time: 10 h 43 min
